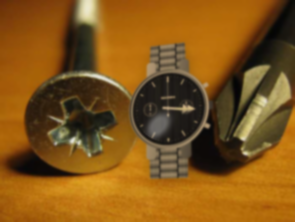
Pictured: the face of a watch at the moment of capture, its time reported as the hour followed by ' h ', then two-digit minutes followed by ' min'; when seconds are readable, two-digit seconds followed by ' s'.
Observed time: 3 h 16 min
